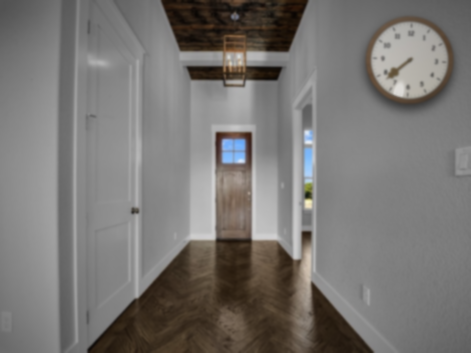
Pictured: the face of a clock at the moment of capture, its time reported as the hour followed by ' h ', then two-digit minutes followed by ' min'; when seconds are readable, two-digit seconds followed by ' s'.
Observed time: 7 h 38 min
